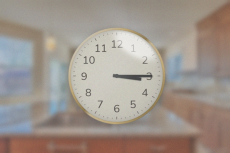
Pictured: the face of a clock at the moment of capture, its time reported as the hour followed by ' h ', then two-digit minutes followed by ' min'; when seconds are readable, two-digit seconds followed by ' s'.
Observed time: 3 h 15 min
